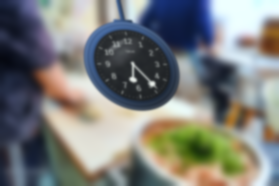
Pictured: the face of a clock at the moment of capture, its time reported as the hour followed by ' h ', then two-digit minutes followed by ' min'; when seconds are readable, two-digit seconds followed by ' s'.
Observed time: 6 h 24 min
